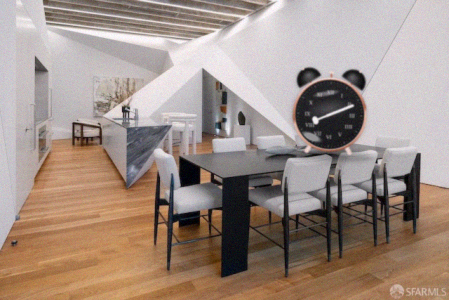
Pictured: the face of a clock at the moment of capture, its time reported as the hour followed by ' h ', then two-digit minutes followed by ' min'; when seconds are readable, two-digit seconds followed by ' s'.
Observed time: 8 h 11 min
